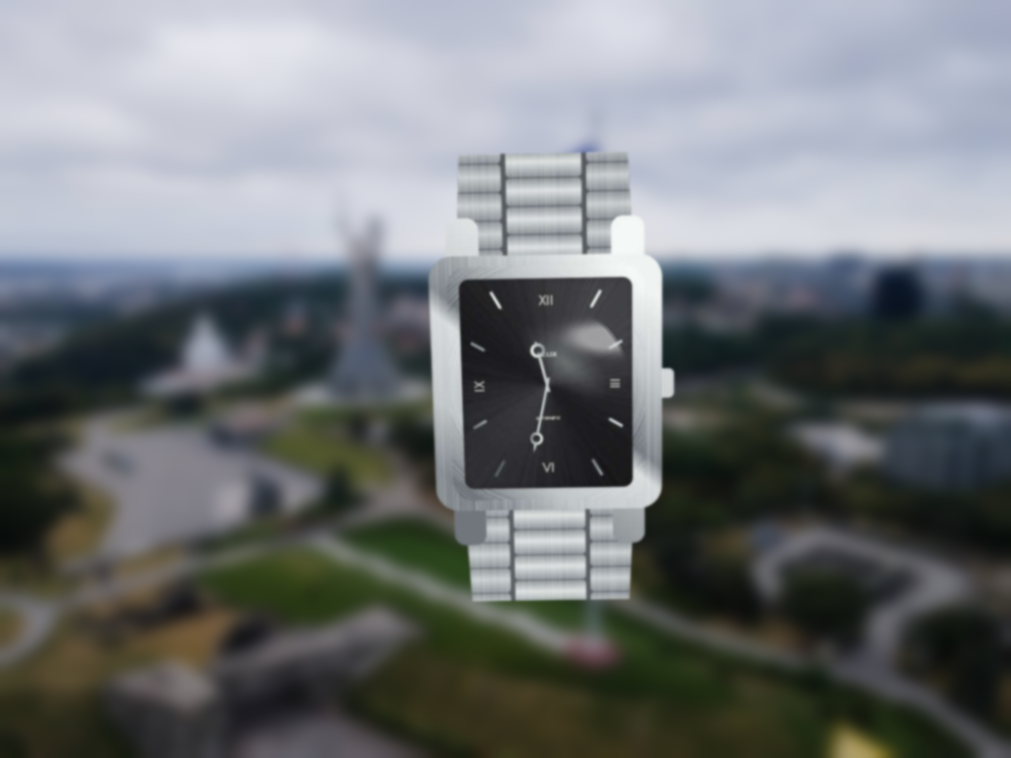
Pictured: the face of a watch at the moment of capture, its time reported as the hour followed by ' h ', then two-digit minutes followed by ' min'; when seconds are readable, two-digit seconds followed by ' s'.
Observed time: 11 h 32 min
